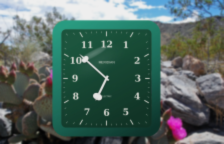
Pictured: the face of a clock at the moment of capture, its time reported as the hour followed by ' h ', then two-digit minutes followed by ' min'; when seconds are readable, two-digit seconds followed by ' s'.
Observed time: 6 h 52 min
